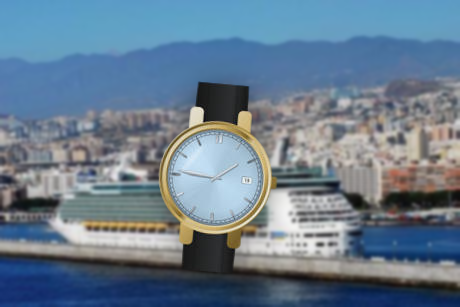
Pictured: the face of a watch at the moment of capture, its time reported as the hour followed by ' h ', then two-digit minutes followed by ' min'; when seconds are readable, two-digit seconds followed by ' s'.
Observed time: 1 h 46 min
